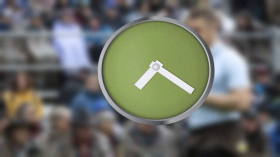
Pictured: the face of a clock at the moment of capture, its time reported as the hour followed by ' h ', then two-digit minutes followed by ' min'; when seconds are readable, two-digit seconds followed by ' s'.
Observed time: 7 h 21 min
